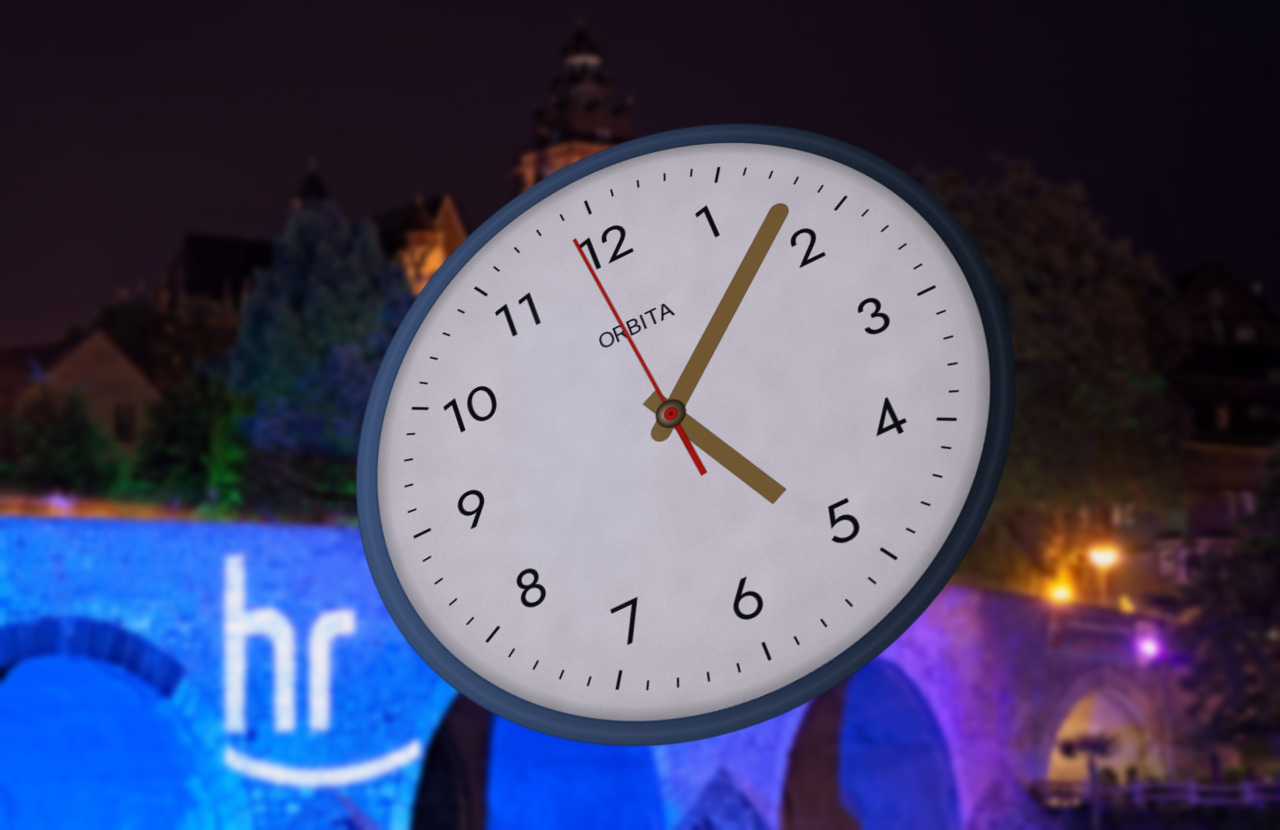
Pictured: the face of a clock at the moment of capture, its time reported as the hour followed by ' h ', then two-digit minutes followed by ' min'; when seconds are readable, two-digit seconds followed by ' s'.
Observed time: 5 h 07 min 59 s
